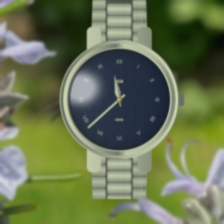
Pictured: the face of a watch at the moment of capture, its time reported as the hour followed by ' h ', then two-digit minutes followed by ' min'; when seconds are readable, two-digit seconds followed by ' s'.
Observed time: 11 h 38 min
